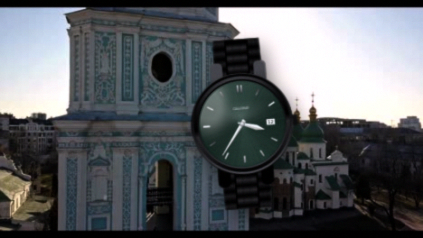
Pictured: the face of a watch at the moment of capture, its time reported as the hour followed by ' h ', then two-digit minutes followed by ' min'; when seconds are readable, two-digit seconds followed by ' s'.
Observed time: 3 h 36 min
